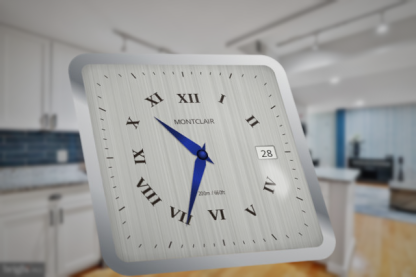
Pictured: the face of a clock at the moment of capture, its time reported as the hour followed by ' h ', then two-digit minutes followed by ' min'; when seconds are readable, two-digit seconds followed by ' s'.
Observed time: 10 h 34 min
